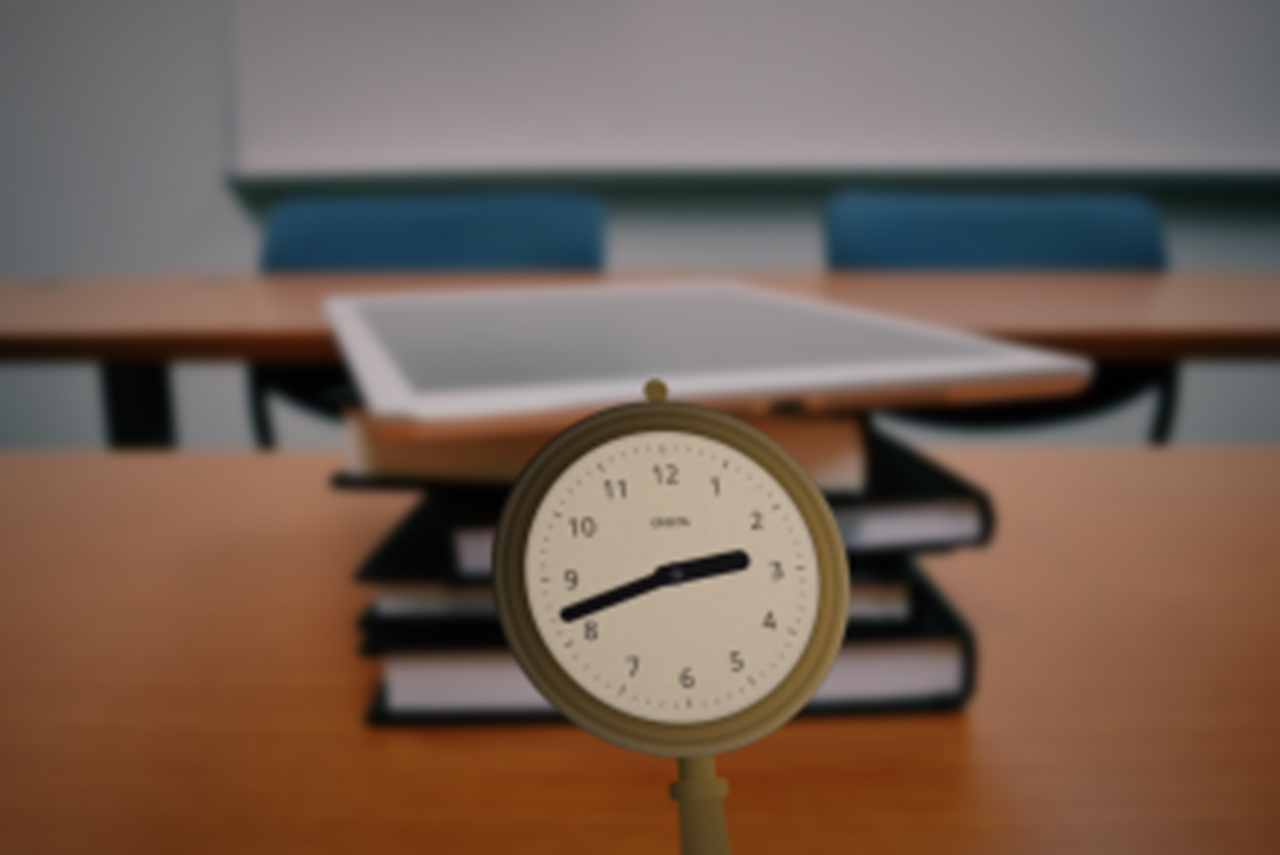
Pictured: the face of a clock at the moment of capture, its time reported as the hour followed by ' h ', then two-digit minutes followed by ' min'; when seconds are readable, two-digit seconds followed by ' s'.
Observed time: 2 h 42 min
